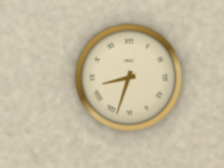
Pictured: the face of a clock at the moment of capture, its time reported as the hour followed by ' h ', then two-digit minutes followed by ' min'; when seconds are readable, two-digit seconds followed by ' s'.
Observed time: 8 h 33 min
